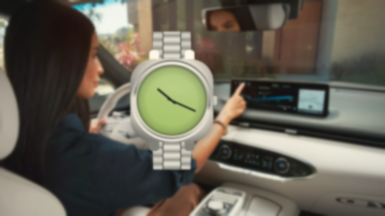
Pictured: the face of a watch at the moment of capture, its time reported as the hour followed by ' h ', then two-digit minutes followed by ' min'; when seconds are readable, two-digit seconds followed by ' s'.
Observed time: 10 h 19 min
